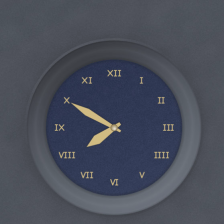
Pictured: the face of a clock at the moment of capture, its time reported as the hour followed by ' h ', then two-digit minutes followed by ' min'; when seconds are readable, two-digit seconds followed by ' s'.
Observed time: 7 h 50 min
